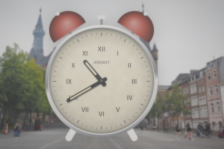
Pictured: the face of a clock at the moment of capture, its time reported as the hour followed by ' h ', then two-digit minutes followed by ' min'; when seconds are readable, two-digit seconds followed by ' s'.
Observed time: 10 h 40 min
